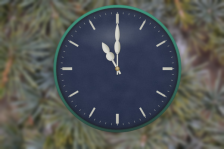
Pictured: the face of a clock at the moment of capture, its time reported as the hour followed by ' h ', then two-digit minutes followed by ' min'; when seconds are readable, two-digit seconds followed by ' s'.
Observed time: 11 h 00 min
